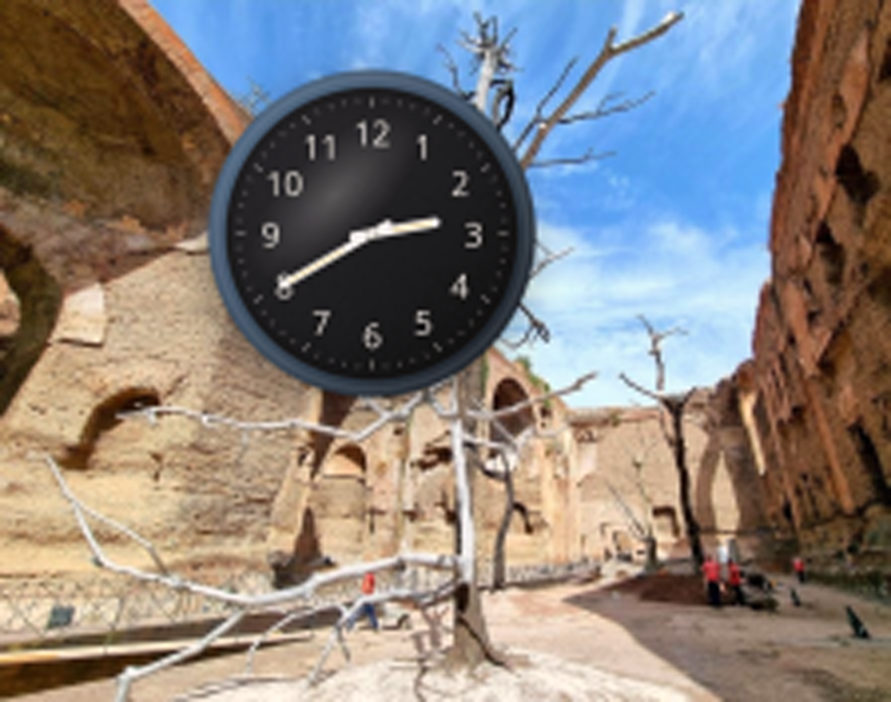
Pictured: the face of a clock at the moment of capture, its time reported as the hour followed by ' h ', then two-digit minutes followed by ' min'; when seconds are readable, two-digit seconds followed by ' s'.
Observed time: 2 h 40 min
